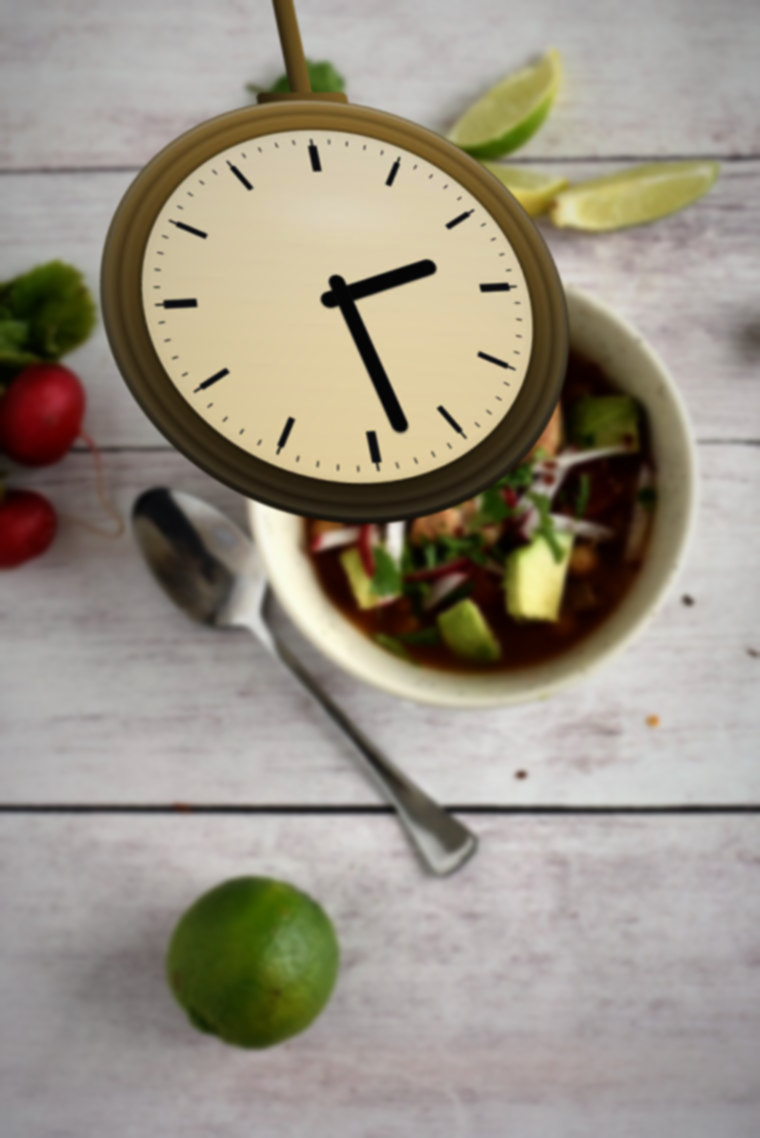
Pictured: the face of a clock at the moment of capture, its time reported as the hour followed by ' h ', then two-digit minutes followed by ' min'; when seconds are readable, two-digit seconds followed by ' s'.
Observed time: 2 h 28 min
